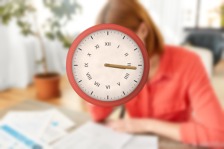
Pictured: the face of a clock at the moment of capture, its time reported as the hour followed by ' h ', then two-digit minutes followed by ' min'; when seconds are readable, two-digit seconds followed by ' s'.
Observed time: 3 h 16 min
